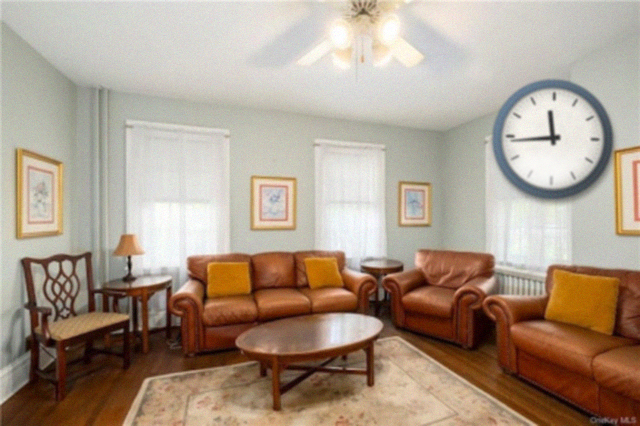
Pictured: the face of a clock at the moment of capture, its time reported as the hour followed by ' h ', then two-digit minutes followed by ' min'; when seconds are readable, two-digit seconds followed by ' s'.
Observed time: 11 h 44 min
